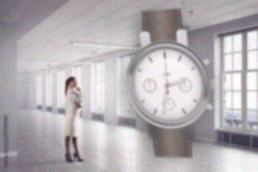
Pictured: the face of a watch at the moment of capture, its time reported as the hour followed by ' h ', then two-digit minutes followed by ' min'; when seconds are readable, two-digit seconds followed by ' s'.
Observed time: 2 h 32 min
